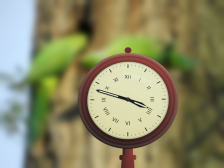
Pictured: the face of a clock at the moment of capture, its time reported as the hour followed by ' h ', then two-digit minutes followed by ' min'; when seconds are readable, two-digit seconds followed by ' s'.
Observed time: 3 h 48 min
